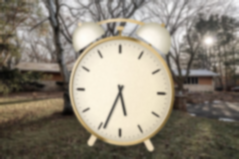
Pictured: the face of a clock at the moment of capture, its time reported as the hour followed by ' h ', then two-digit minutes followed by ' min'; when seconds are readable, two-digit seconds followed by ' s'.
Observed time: 5 h 34 min
